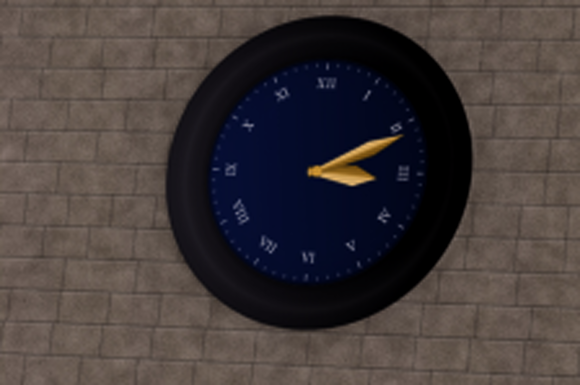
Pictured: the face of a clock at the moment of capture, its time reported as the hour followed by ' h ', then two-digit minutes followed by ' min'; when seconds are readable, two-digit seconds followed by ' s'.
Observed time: 3 h 11 min
